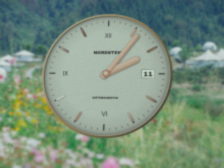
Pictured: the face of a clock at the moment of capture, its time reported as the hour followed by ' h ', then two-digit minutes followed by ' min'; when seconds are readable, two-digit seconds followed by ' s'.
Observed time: 2 h 06 min
